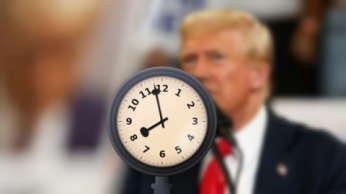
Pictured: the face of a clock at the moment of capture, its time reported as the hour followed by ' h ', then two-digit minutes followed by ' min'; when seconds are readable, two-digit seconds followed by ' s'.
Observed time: 7 h 58 min
